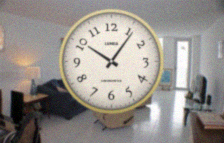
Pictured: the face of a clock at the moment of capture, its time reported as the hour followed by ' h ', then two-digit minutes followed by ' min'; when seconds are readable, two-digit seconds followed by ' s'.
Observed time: 10 h 06 min
